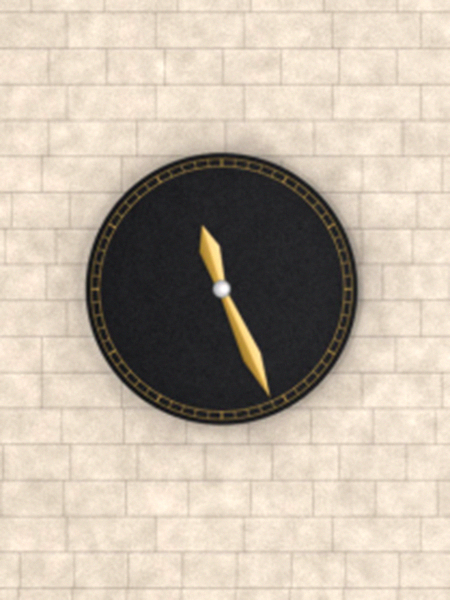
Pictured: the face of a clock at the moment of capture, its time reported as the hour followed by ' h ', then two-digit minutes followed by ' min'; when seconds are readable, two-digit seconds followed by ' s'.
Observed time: 11 h 26 min
